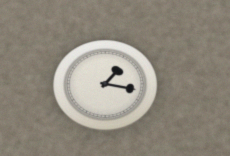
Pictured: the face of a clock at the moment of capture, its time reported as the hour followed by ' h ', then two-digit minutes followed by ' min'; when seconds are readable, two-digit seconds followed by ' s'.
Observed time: 1 h 17 min
